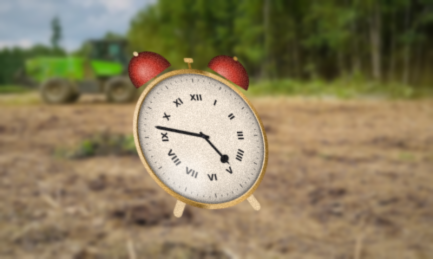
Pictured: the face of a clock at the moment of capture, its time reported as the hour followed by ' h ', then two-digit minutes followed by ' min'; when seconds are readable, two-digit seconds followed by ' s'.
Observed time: 4 h 47 min
